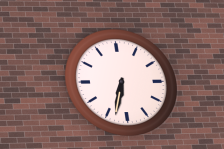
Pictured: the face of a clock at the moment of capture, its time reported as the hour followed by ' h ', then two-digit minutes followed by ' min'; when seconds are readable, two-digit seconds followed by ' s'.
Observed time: 6 h 33 min
